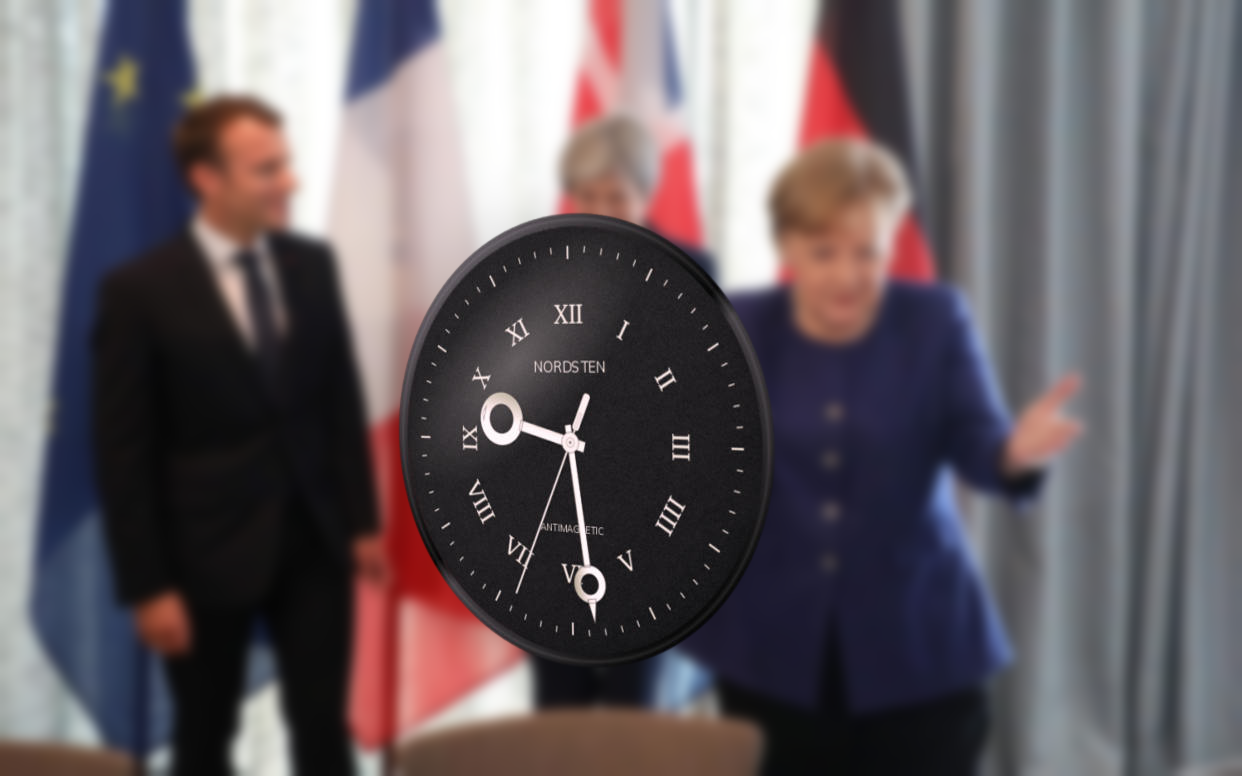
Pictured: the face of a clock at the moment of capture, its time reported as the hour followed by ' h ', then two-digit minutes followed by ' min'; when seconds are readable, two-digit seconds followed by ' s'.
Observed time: 9 h 28 min 34 s
